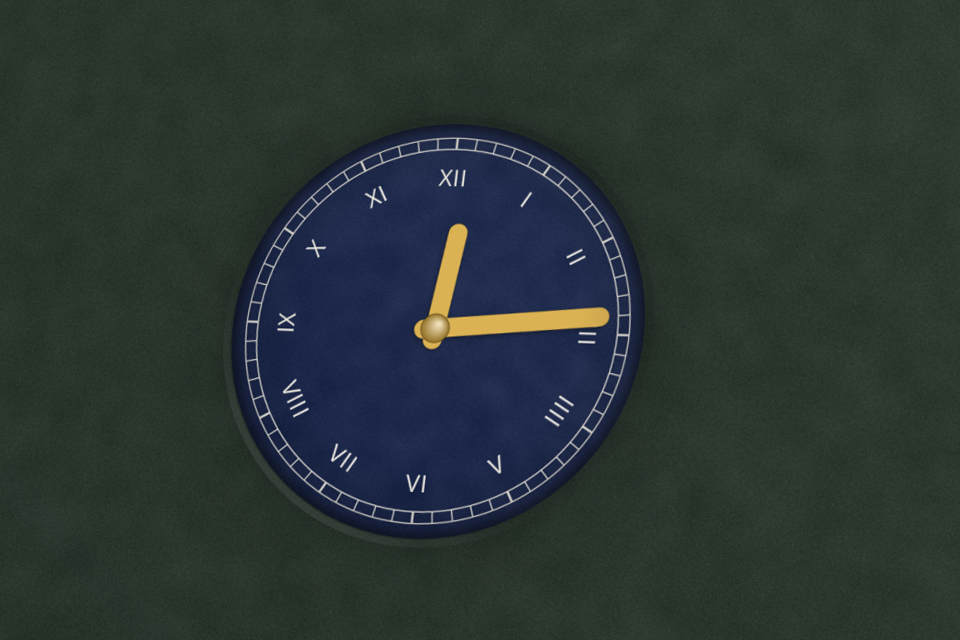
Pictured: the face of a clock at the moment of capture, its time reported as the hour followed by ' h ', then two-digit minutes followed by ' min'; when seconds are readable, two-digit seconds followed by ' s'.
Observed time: 12 h 14 min
